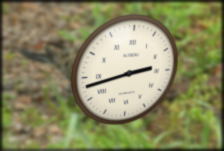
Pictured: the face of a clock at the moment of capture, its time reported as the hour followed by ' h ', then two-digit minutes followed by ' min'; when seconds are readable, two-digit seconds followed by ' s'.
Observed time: 2 h 43 min
